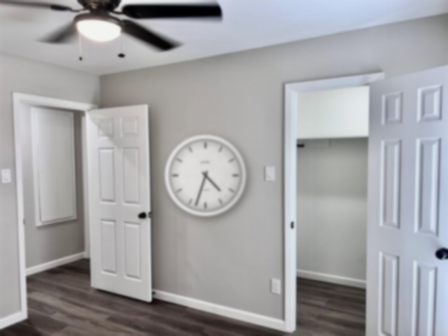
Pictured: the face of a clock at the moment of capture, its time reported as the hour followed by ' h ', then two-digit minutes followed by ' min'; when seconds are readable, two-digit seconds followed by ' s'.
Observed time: 4 h 33 min
